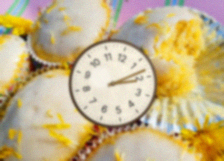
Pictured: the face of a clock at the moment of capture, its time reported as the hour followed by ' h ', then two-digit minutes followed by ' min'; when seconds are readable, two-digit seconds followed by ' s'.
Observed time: 2 h 08 min
